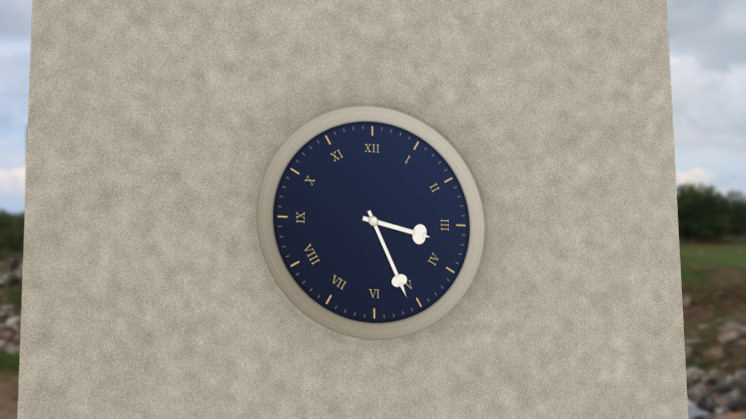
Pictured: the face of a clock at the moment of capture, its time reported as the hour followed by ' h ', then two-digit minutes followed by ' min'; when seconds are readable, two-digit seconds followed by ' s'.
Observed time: 3 h 26 min
